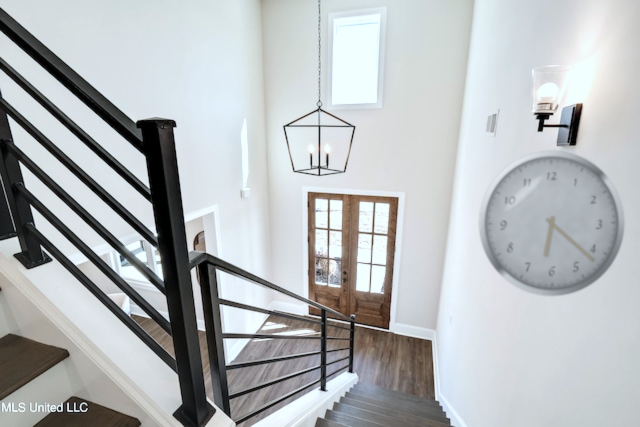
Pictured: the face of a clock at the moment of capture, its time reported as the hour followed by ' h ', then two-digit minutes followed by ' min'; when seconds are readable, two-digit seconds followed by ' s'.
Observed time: 6 h 22 min
